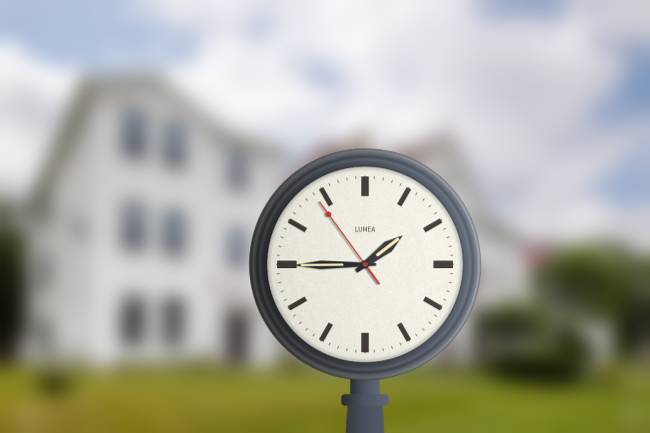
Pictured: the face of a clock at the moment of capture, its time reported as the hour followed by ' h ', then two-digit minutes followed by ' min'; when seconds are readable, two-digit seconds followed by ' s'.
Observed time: 1 h 44 min 54 s
